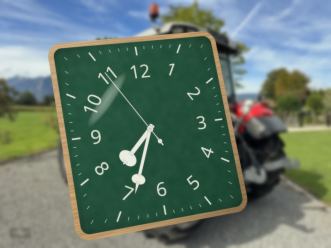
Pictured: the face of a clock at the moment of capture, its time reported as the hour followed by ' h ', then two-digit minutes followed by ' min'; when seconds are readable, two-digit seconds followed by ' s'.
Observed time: 7 h 33 min 55 s
